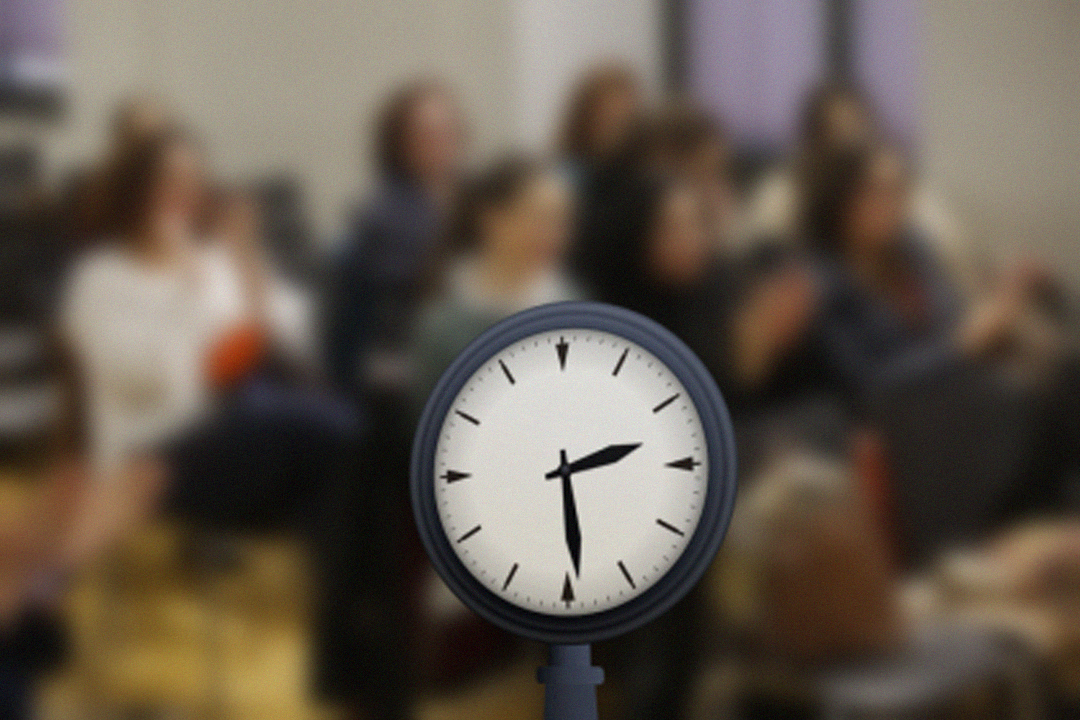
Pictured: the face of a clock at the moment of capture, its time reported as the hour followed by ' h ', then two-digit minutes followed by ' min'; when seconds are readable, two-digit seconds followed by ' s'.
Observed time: 2 h 29 min
